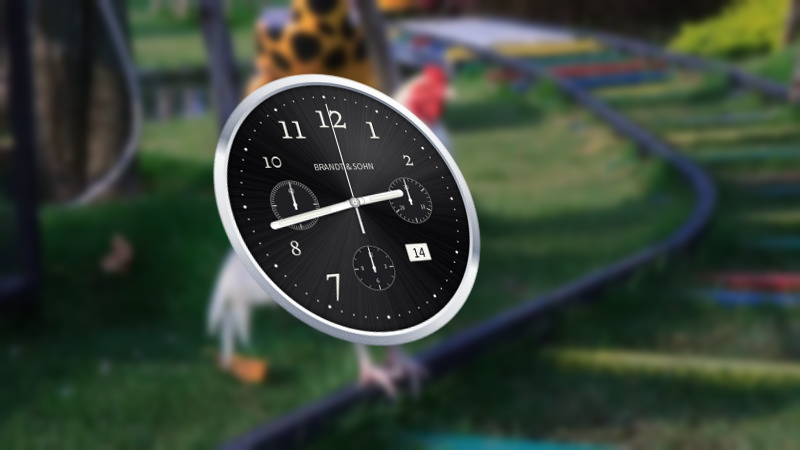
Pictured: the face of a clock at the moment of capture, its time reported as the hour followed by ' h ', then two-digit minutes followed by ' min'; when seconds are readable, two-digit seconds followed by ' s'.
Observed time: 2 h 43 min
